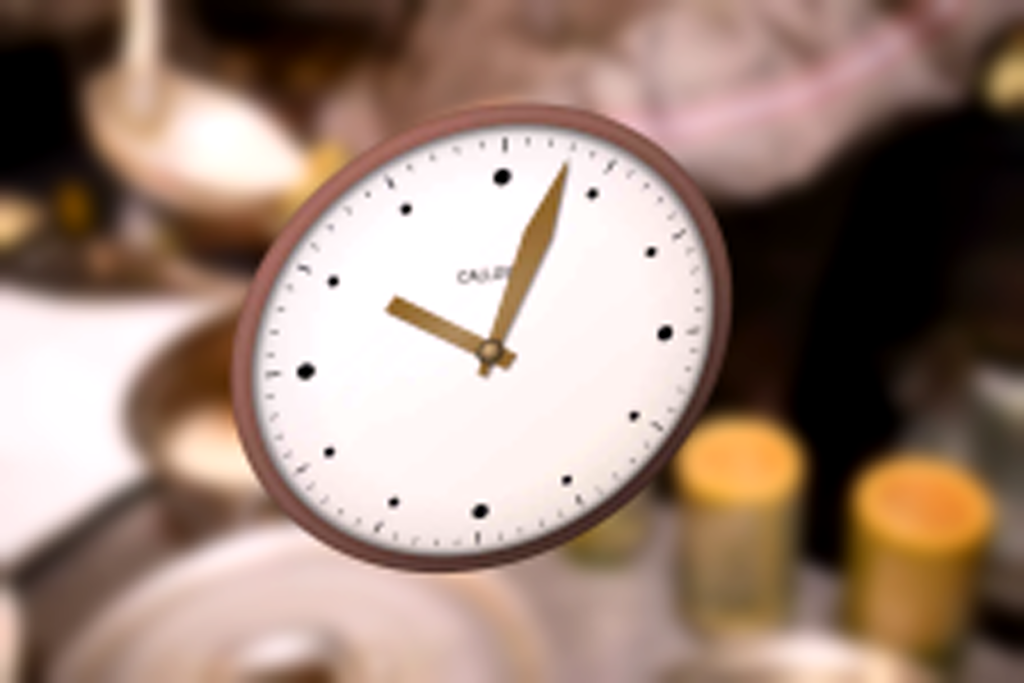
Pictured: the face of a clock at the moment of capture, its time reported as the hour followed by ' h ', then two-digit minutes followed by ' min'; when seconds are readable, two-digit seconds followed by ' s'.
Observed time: 10 h 03 min
